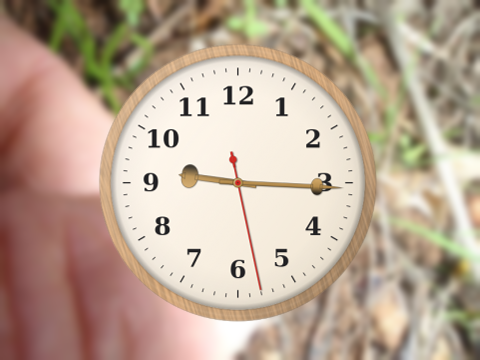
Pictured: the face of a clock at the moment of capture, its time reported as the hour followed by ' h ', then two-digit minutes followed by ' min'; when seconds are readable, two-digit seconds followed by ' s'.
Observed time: 9 h 15 min 28 s
